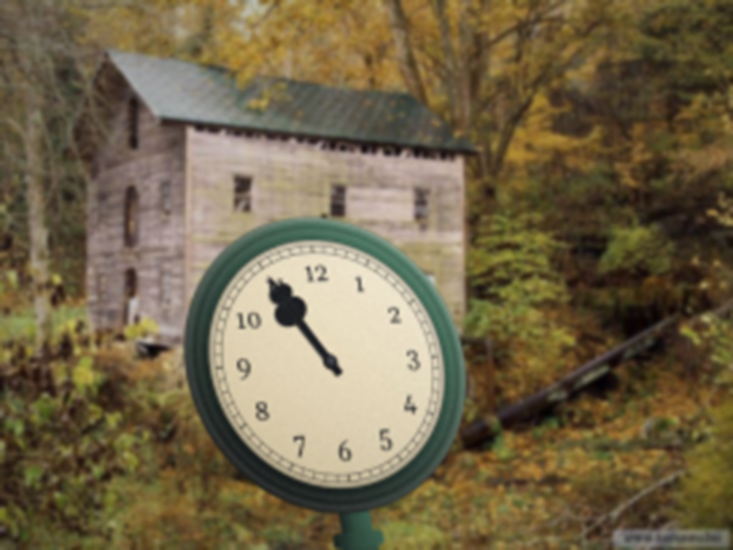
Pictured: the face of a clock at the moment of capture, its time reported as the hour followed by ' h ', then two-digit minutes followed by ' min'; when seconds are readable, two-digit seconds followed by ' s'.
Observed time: 10 h 55 min
